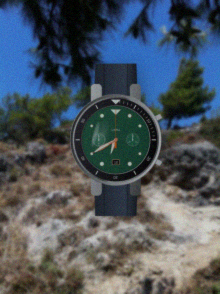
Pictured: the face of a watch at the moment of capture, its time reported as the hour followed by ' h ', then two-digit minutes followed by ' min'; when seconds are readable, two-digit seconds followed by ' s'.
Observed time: 6 h 40 min
